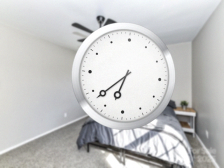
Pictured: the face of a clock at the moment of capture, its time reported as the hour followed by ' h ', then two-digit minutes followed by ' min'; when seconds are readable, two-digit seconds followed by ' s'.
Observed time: 6 h 38 min
